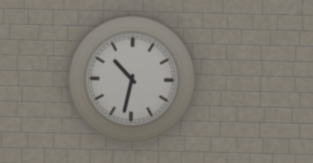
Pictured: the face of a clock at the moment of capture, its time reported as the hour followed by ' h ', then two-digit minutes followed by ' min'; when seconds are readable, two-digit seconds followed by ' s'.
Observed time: 10 h 32 min
